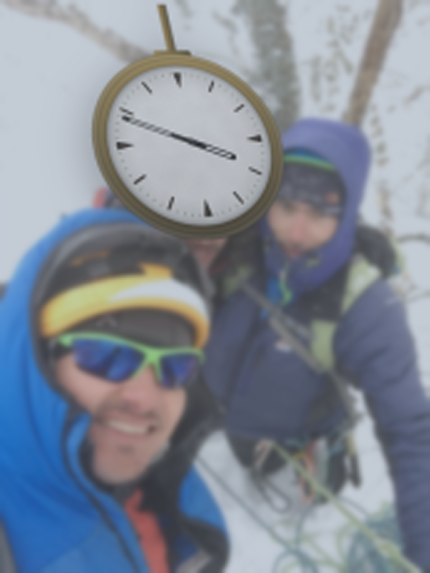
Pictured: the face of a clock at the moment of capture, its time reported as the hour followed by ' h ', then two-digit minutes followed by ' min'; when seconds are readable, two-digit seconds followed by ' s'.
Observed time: 3 h 49 min
